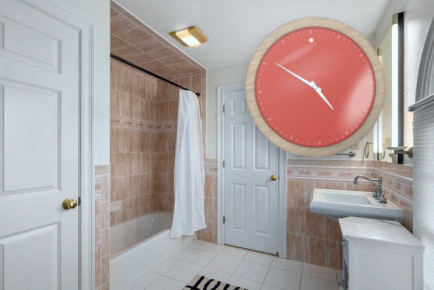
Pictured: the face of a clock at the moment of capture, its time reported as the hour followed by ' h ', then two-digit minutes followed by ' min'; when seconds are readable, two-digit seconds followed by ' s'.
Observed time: 4 h 51 min
